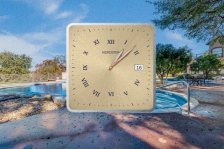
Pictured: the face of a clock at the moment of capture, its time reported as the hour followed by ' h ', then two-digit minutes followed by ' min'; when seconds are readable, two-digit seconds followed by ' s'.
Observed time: 1 h 08 min
